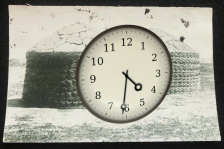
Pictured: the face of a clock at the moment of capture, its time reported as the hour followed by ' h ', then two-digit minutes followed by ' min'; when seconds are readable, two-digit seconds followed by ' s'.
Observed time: 4 h 31 min
